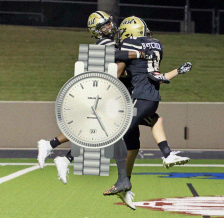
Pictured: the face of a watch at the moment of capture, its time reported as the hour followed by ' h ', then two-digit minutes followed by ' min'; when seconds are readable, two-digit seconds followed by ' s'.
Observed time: 12 h 25 min
